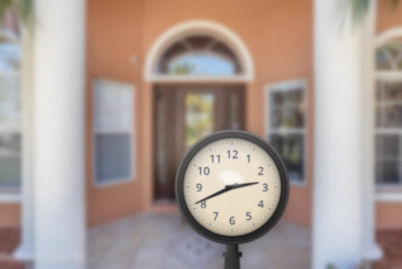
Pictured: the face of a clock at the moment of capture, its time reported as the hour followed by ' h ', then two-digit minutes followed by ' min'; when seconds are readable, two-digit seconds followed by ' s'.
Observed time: 2 h 41 min
